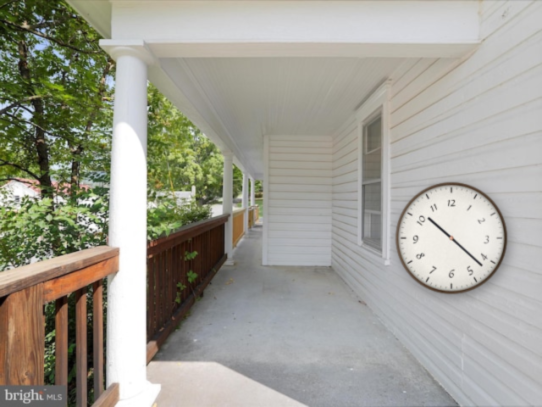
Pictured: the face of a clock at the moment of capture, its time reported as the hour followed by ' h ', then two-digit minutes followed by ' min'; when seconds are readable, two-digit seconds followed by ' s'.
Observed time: 10 h 22 min
